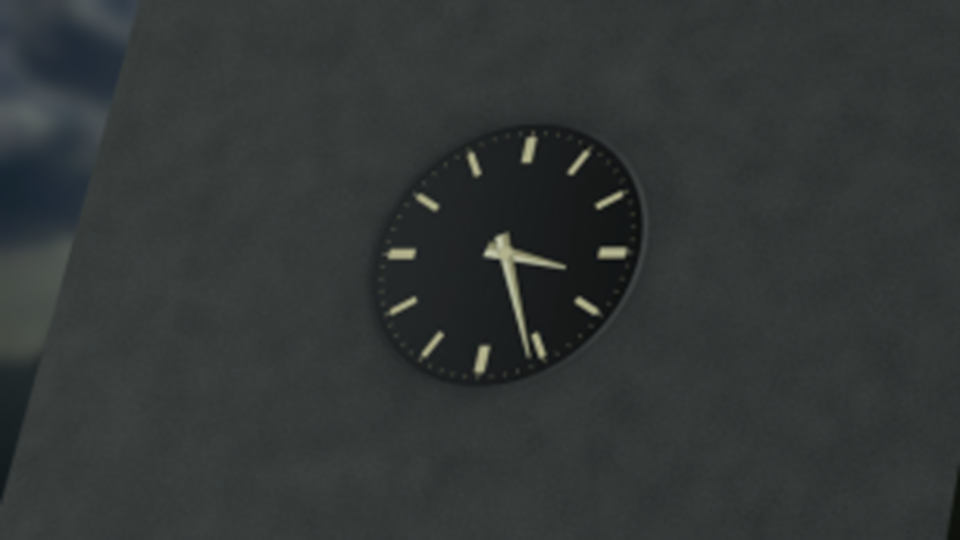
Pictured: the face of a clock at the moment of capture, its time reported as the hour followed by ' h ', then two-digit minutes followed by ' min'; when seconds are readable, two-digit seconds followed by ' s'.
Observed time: 3 h 26 min
